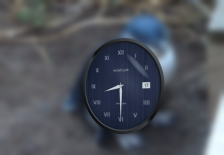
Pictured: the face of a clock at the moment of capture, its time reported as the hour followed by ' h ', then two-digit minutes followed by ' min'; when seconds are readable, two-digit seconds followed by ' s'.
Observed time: 8 h 30 min
